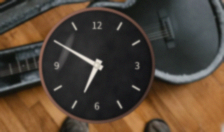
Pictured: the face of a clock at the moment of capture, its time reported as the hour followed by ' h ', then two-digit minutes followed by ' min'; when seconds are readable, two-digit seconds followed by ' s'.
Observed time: 6 h 50 min
